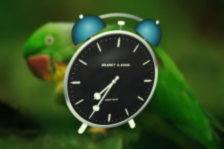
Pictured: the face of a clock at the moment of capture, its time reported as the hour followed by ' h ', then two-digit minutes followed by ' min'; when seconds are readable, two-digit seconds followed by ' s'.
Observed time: 7 h 35 min
